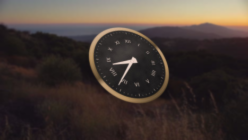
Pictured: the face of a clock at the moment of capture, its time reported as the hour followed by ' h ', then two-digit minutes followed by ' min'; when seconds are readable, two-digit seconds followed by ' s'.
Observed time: 8 h 36 min
